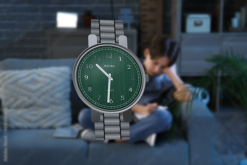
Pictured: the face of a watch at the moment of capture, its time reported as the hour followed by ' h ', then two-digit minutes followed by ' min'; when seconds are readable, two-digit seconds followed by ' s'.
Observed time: 10 h 31 min
